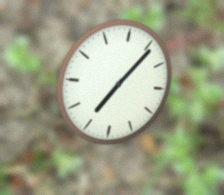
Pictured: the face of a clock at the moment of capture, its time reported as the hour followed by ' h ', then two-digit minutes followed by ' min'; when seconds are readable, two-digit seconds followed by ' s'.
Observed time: 7 h 06 min
